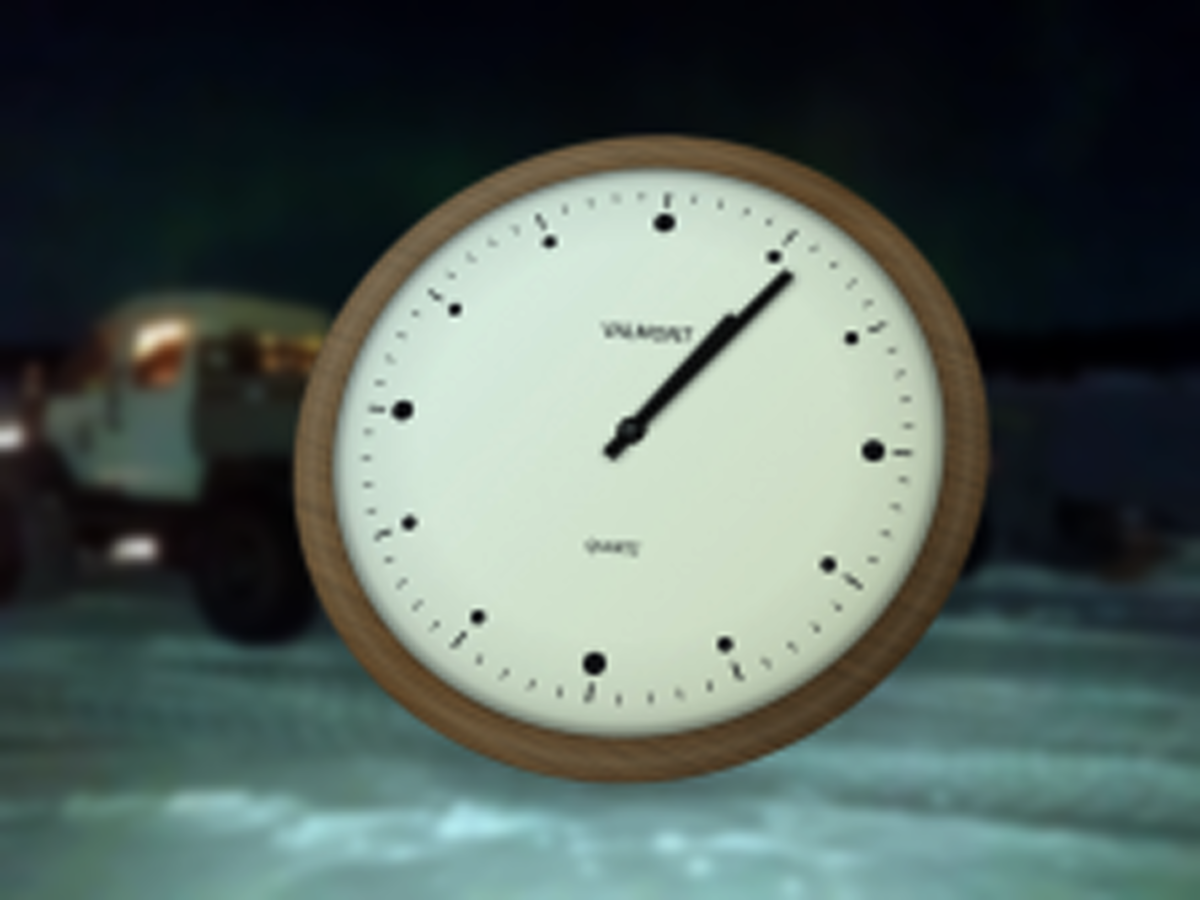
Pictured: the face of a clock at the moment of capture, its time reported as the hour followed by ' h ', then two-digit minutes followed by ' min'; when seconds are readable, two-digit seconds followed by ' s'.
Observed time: 1 h 06 min
